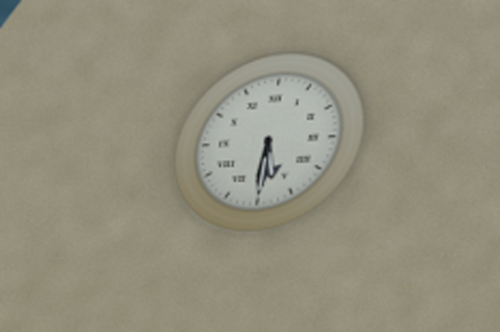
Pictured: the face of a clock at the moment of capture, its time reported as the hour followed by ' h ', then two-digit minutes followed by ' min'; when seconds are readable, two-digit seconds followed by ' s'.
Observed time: 5 h 30 min
